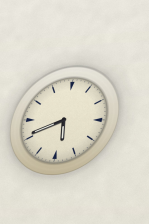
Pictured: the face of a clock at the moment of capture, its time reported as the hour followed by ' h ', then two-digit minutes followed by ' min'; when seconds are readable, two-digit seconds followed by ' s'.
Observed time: 5 h 41 min
